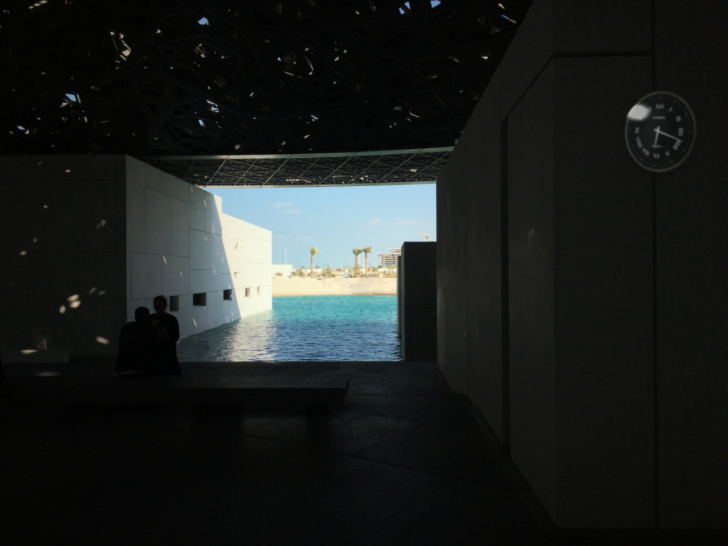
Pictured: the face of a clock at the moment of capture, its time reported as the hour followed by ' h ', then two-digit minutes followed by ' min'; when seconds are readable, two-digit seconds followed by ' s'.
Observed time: 6 h 18 min
